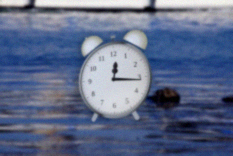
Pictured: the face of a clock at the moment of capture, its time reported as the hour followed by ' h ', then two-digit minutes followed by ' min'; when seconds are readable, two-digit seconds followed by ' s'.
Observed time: 12 h 16 min
